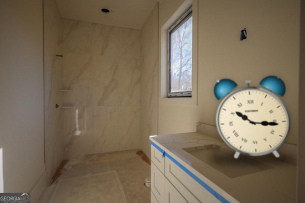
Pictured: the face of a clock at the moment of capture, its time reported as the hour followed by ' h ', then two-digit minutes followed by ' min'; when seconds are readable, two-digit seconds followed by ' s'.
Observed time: 10 h 16 min
